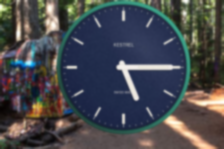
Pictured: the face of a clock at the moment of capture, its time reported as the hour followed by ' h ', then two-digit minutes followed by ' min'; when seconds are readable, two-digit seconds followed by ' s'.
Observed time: 5 h 15 min
